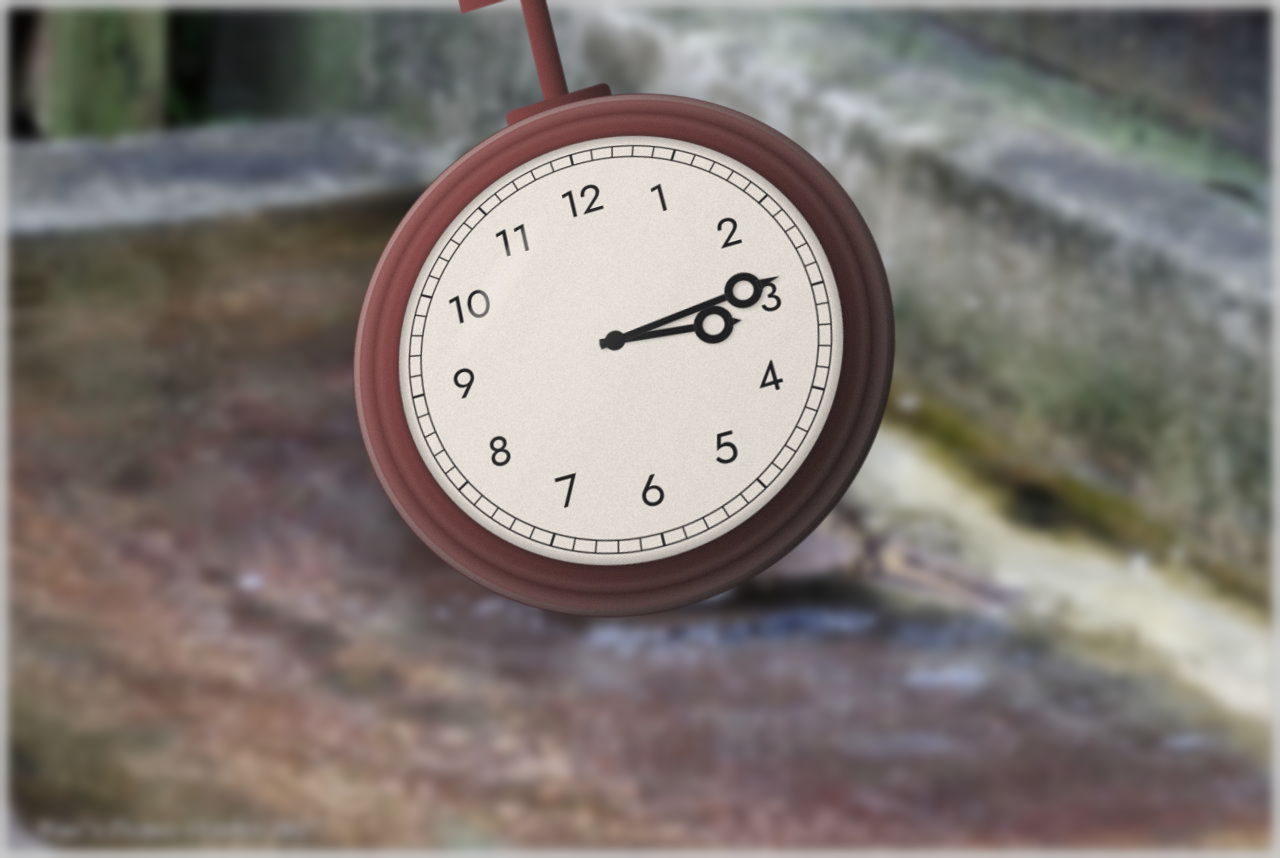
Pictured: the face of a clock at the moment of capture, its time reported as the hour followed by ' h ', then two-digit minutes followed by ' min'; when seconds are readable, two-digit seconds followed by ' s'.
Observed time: 3 h 14 min
